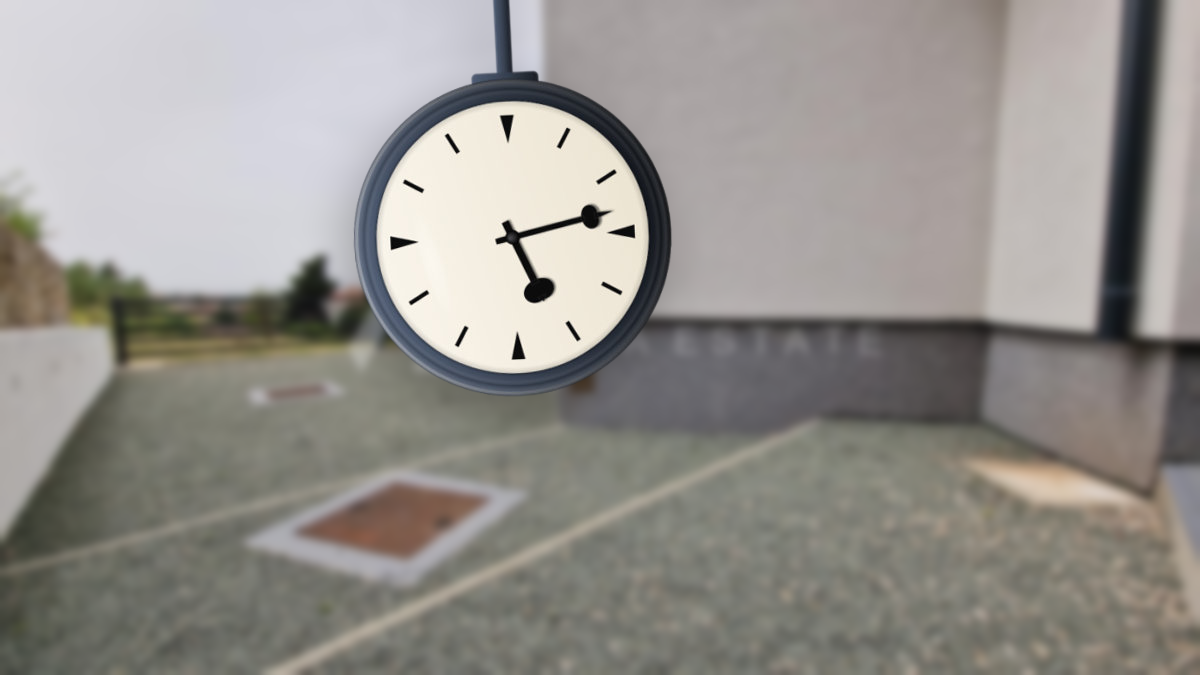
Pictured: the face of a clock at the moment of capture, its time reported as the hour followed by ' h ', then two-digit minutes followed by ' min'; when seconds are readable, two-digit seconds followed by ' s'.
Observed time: 5 h 13 min
